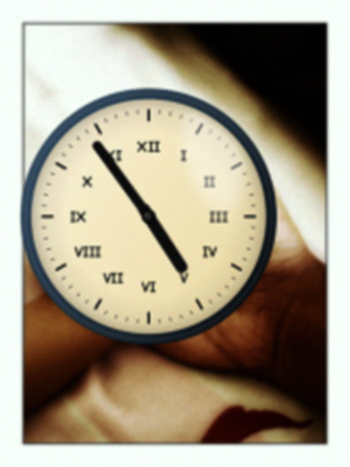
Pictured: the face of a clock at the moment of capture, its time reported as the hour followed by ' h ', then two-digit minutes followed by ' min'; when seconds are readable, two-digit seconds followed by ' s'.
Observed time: 4 h 54 min
